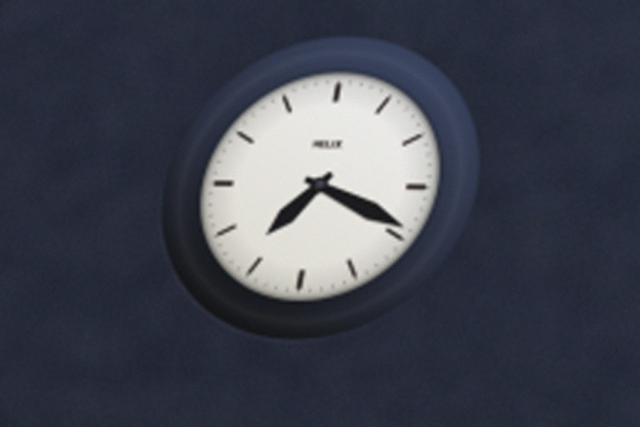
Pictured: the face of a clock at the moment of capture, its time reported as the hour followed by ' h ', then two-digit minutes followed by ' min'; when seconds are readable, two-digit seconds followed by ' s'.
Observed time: 7 h 19 min
